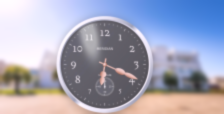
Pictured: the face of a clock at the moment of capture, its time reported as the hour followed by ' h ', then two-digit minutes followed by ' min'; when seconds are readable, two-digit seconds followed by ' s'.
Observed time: 6 h 19 min
